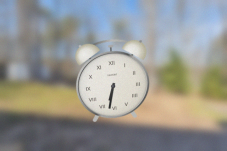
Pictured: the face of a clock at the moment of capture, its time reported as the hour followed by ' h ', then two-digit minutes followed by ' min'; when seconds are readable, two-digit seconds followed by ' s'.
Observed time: 6 h 32 min
